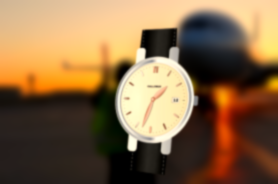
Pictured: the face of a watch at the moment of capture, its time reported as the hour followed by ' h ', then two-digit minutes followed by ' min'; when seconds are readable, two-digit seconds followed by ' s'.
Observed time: 1 h 33 min
